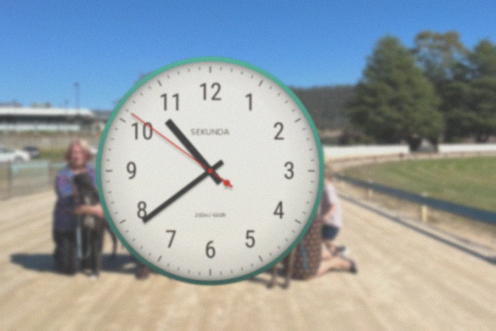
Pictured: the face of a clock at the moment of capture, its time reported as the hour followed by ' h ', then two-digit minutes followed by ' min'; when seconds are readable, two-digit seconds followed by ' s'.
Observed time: 10 h 38 min 51 s
